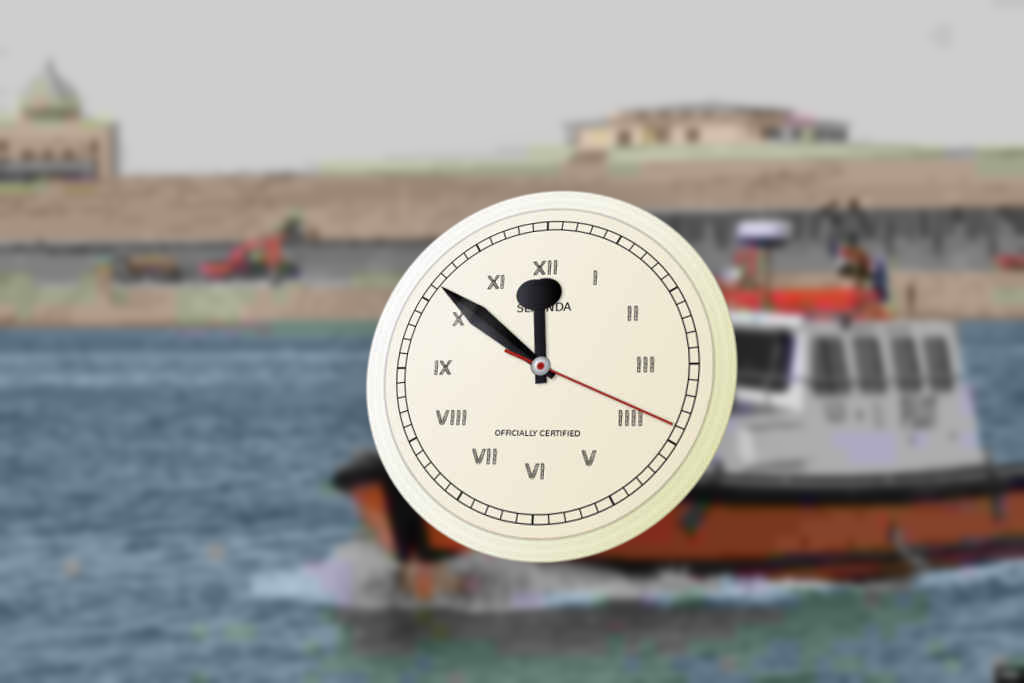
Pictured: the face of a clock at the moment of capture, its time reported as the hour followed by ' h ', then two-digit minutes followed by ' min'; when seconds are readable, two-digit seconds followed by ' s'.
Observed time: 11 h 51 min 19 s
